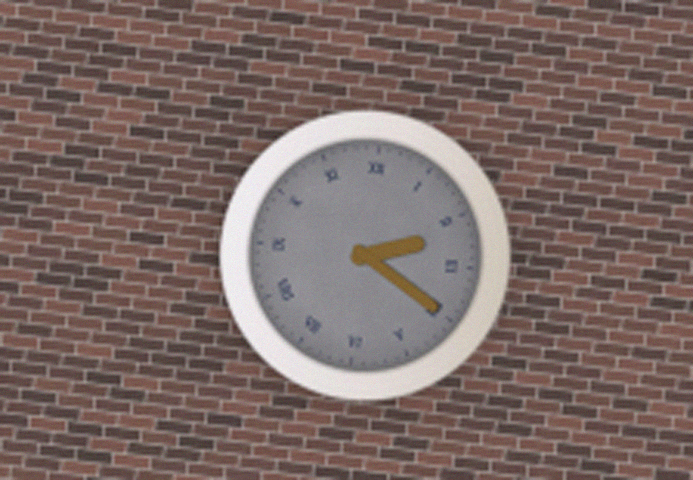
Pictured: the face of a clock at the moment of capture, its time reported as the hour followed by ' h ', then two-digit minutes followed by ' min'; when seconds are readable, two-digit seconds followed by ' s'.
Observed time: 2 h 20 min
